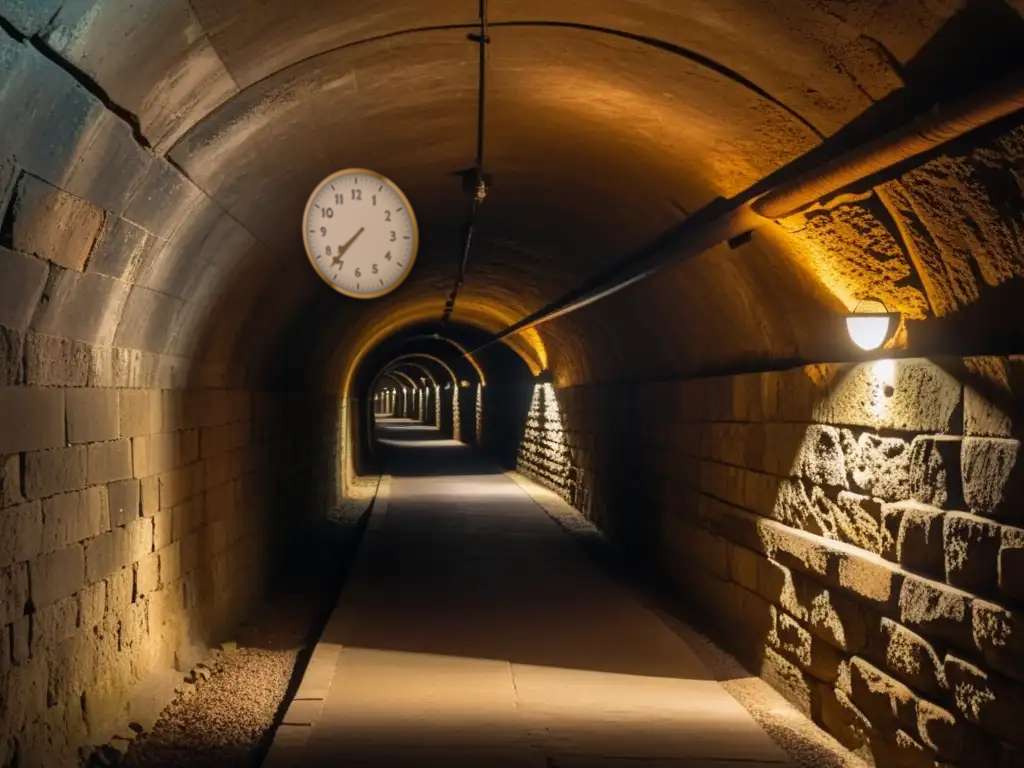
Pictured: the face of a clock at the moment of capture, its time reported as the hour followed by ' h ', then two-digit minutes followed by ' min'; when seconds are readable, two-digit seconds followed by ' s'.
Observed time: 7 h 37 min
